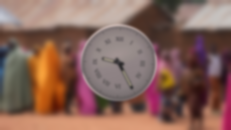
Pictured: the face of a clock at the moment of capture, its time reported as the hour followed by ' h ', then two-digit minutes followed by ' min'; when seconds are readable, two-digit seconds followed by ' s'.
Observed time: 9 h 25 min
